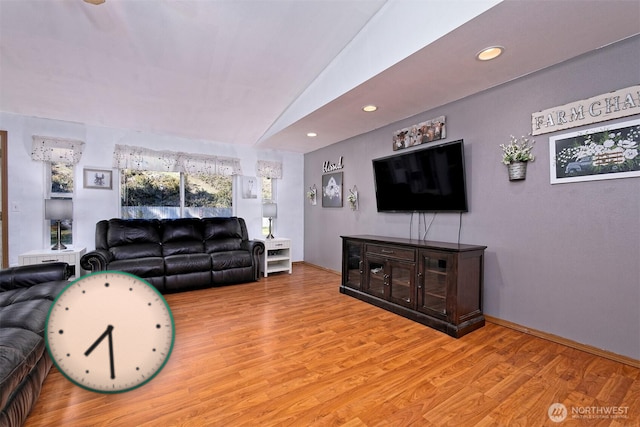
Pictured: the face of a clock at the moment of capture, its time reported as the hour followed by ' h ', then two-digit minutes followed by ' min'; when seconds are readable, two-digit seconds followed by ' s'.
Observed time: 7 h 30 min
